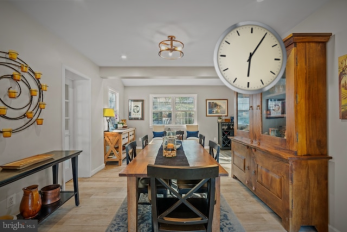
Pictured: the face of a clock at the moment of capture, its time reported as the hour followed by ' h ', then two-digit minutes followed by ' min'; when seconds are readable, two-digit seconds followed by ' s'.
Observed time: 6 h 05 min
